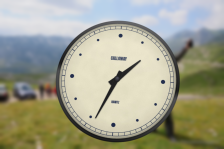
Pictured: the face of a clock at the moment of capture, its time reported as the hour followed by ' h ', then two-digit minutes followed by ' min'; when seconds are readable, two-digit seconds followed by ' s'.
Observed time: 1 h 34 min
